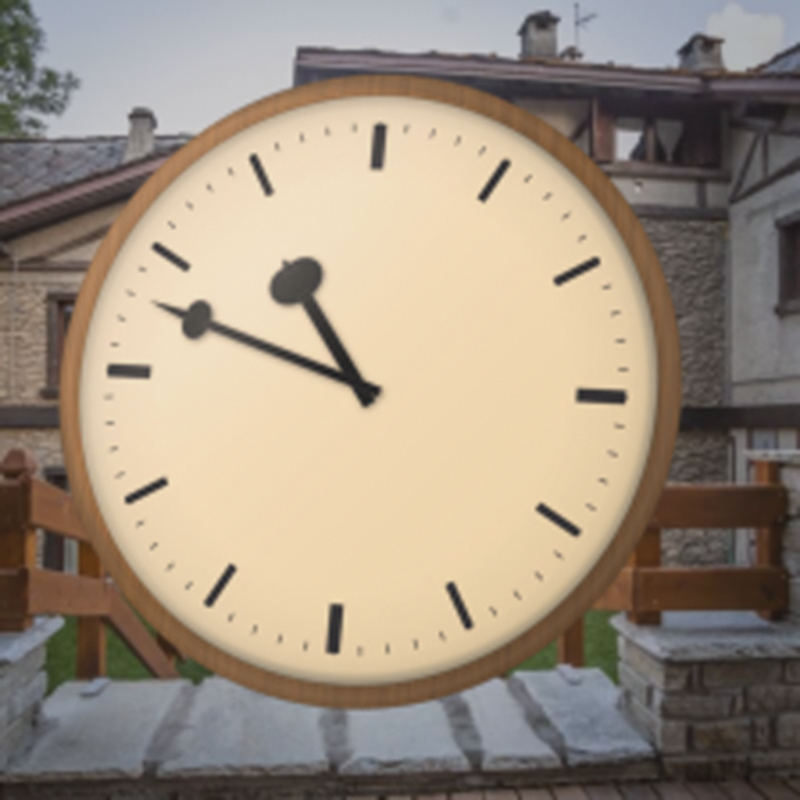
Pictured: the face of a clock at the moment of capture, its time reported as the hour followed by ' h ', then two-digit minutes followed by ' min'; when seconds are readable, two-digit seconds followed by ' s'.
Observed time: 10 h 48 min
